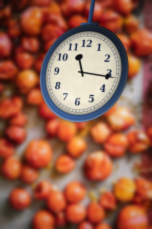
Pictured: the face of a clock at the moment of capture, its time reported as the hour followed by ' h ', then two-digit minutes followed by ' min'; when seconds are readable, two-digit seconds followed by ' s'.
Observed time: 11 h 16 min
